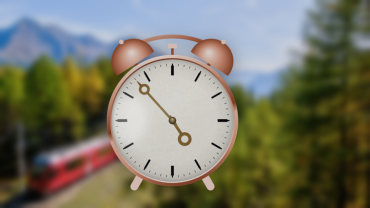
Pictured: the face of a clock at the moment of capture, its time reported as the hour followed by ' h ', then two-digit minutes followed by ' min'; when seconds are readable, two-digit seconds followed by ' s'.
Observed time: 4 h 53 min
